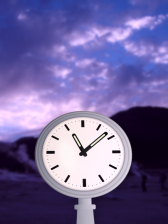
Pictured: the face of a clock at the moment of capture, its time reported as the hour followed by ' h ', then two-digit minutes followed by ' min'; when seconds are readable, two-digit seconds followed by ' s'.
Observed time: 11 h 08 min
